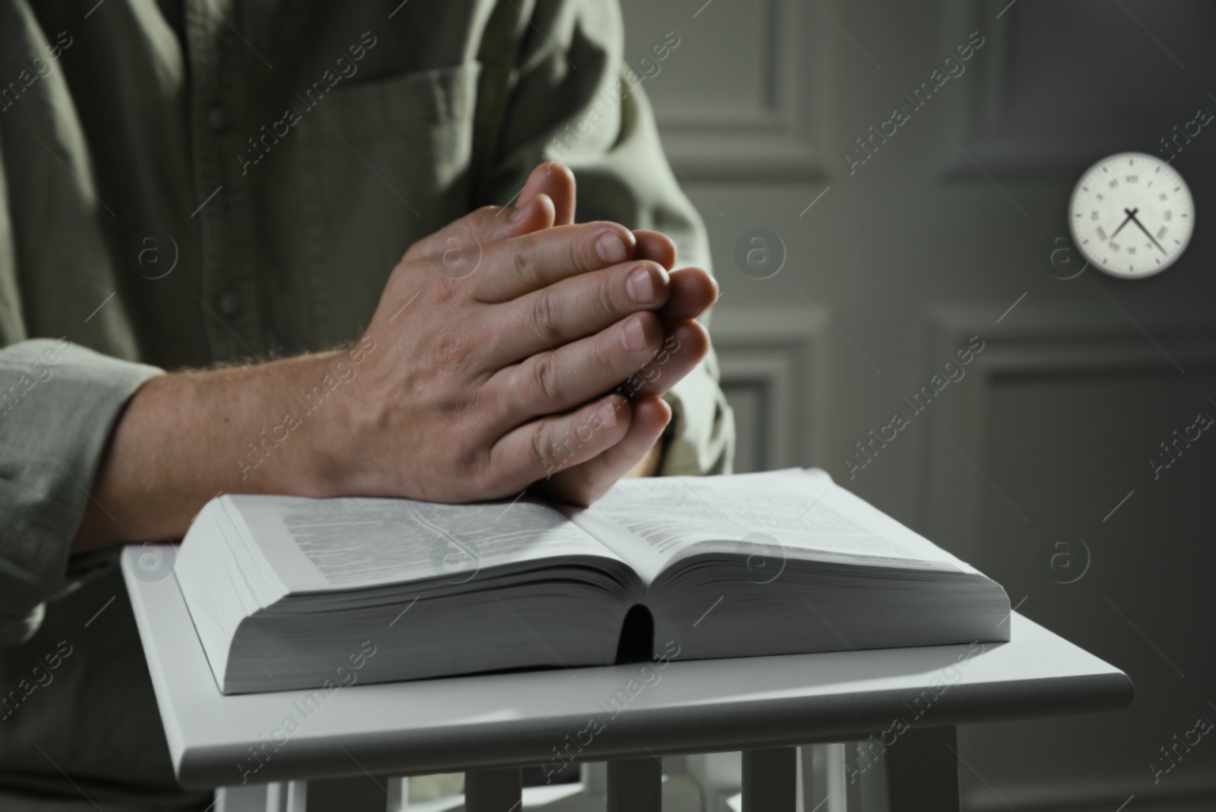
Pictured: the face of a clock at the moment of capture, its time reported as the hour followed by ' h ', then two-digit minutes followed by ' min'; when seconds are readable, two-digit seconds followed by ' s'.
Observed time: 7 h 23 min
